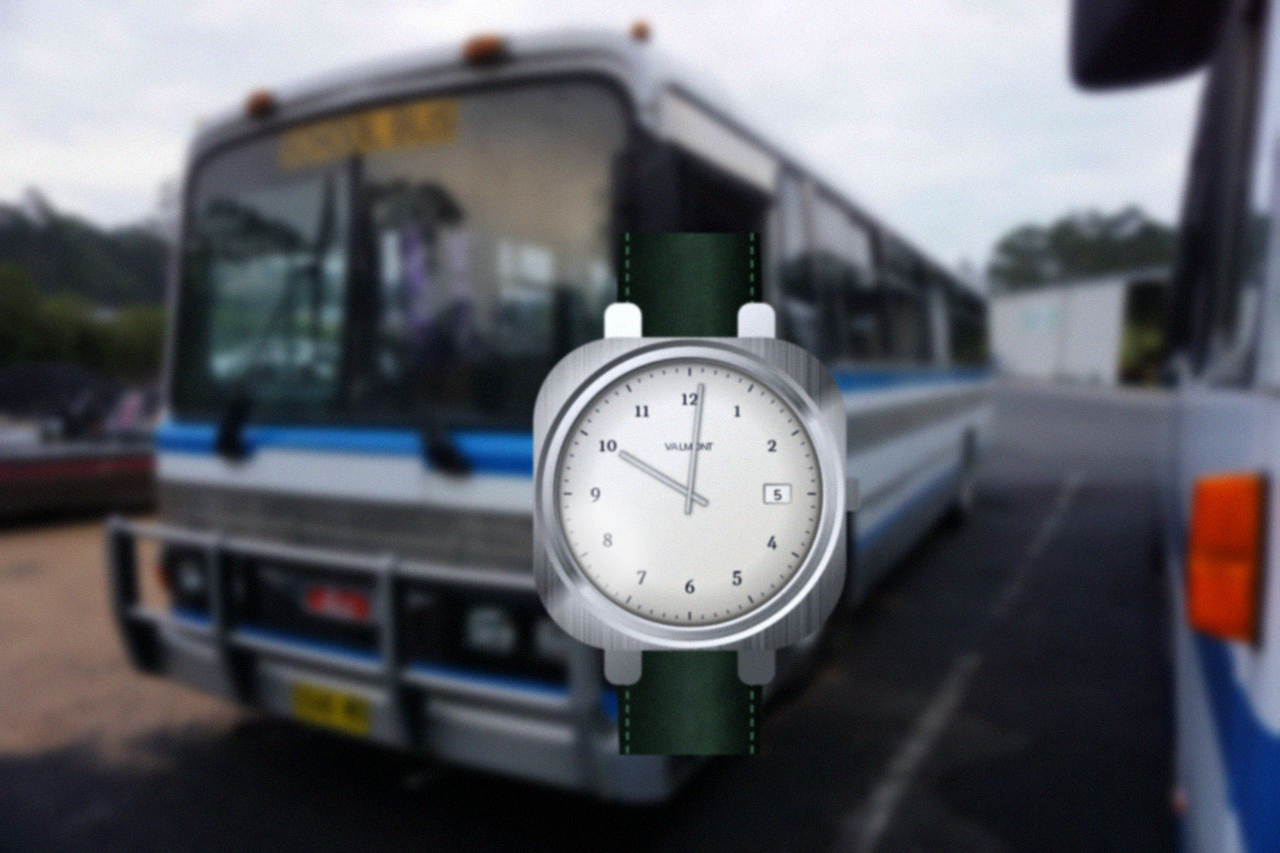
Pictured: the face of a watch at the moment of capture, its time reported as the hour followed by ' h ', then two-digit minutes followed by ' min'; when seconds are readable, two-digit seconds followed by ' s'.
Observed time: 10 h 01 min
